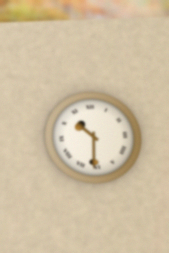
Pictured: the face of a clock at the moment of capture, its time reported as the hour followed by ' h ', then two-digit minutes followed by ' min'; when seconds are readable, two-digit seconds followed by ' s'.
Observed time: 10 h 31 min
